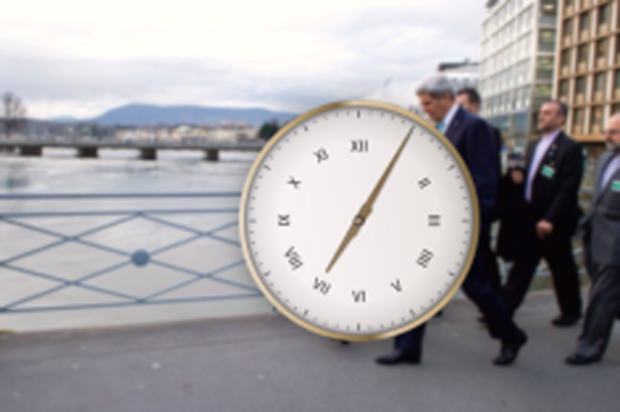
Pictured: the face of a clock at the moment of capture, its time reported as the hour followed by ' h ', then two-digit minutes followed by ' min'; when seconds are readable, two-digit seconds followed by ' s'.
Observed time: 7 h 05 min
